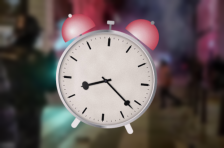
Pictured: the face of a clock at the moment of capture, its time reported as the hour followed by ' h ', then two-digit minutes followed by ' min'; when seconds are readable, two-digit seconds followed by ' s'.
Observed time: 8 h 22 min
